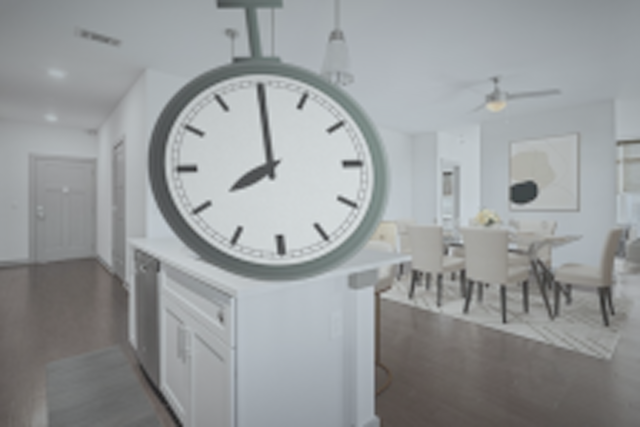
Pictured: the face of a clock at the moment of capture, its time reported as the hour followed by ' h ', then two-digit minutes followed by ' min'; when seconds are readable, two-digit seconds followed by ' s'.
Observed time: 8 h 00 min
